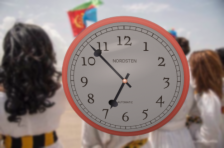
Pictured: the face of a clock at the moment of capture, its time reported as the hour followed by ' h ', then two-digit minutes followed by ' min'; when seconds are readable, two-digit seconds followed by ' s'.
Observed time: 6 h 53 min
